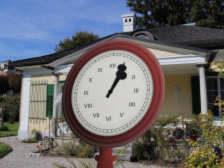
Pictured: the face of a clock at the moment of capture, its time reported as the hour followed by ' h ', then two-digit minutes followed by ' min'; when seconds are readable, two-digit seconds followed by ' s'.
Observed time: 1 h 04 min
